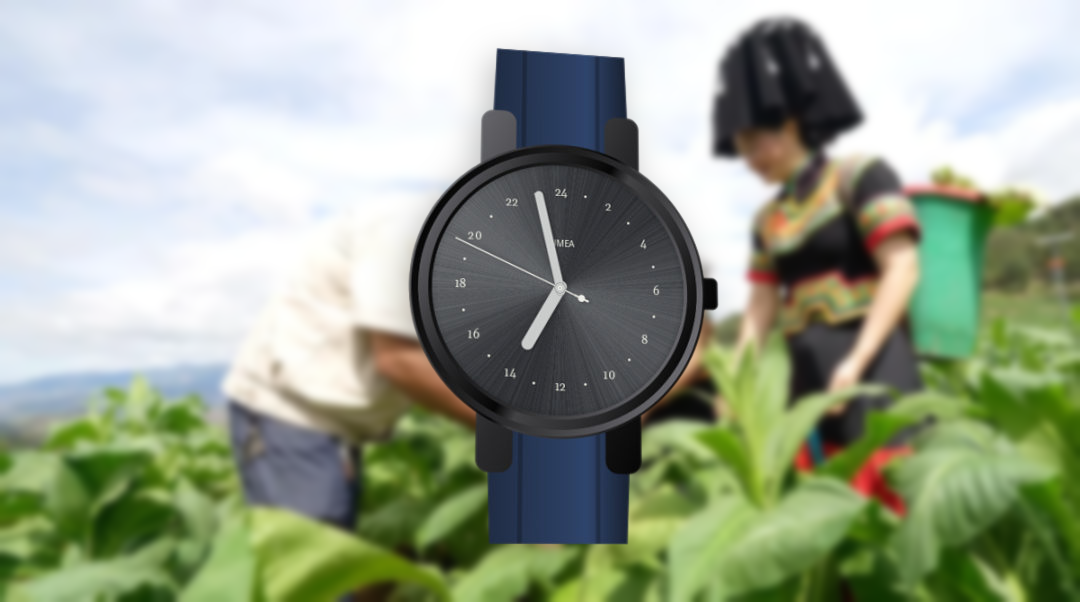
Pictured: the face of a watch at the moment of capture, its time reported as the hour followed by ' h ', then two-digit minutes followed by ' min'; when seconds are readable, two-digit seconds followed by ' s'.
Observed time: 13 h 57 min 49 s
